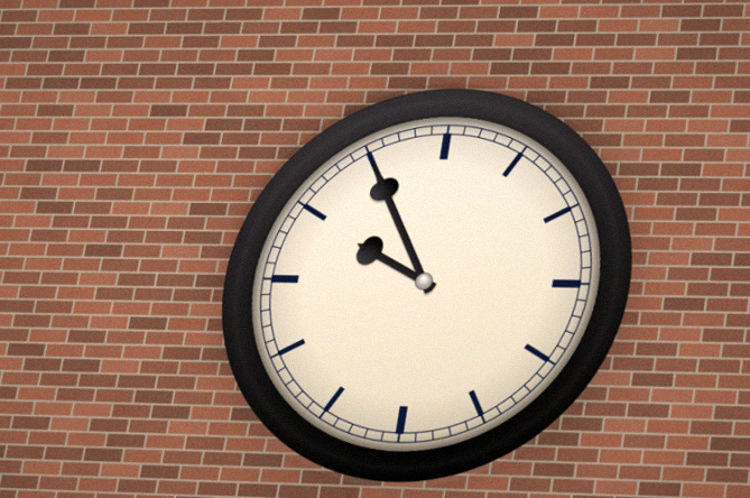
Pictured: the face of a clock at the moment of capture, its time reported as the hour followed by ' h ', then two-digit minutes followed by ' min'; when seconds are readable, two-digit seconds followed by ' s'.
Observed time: 9 h 55 min
